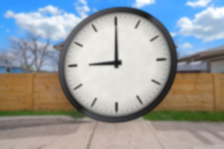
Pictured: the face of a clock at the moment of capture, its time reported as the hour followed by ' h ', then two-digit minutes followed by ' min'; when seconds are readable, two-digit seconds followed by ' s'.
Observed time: 9 h 00 min
